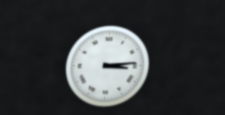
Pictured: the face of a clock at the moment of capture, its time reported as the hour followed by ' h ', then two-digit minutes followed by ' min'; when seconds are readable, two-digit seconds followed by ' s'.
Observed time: 3 h 14 min
